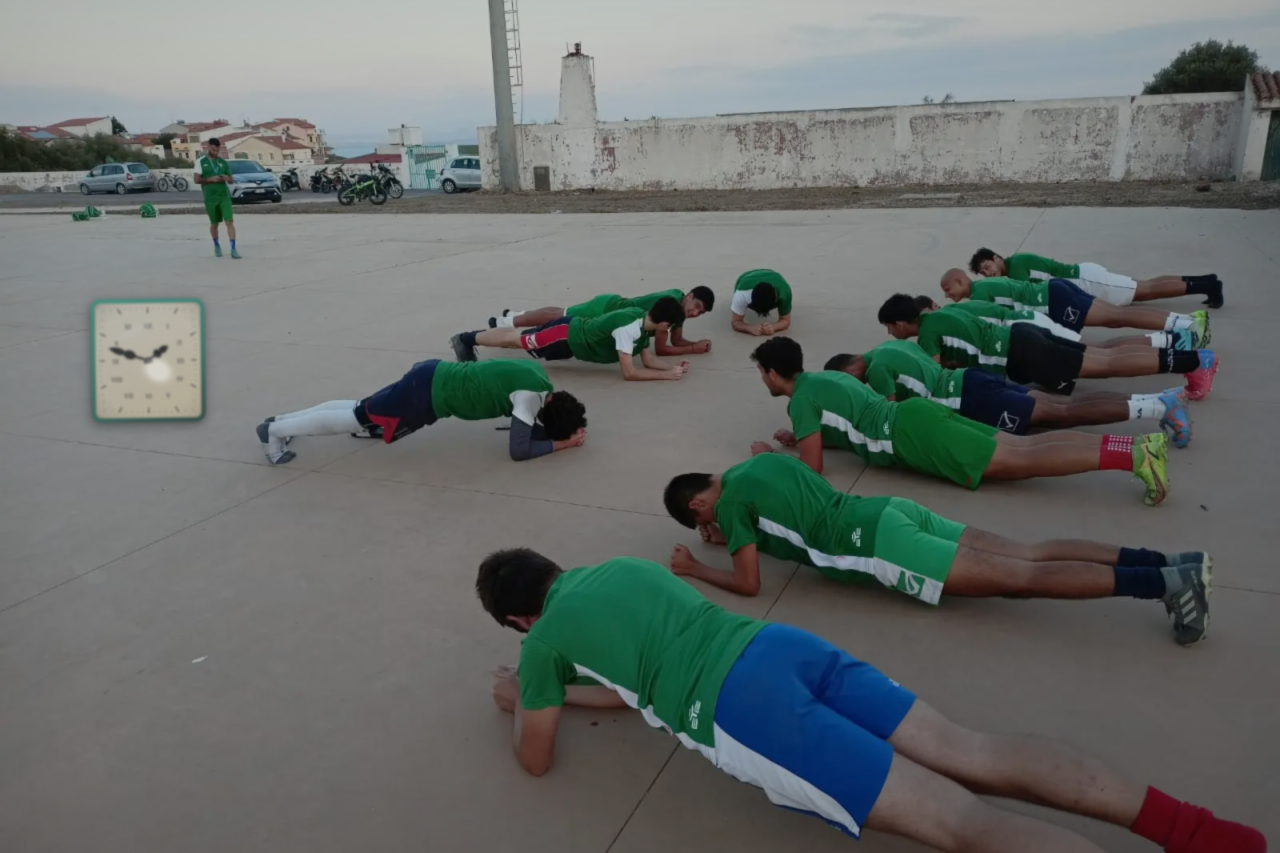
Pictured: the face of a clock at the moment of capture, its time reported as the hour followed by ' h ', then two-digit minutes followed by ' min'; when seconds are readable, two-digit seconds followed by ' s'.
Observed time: 1 h 48 min
